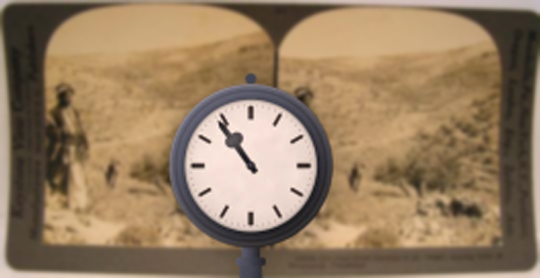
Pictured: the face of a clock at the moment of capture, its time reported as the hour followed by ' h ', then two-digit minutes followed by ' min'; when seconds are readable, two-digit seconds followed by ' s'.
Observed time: 10 h 54 min
